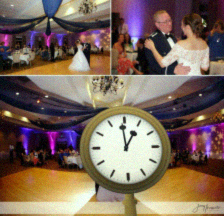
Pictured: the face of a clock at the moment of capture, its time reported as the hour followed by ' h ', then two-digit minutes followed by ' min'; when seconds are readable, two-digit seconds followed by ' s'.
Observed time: 12 h 59 min
